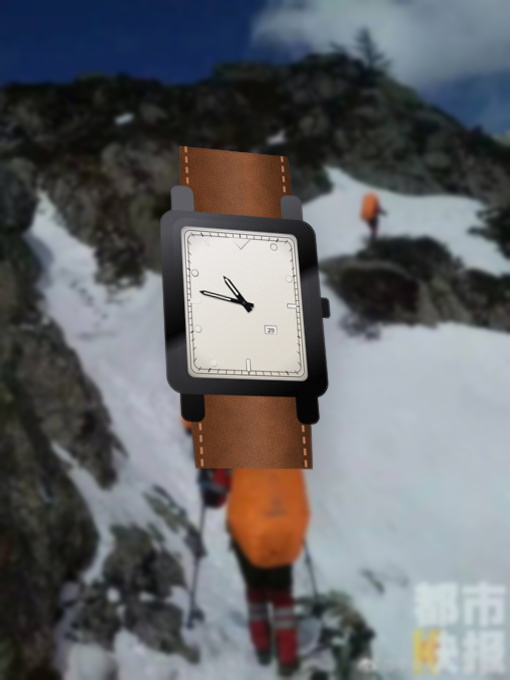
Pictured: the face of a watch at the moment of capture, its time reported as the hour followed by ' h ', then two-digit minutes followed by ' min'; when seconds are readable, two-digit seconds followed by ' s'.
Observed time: 10 h 47 min
